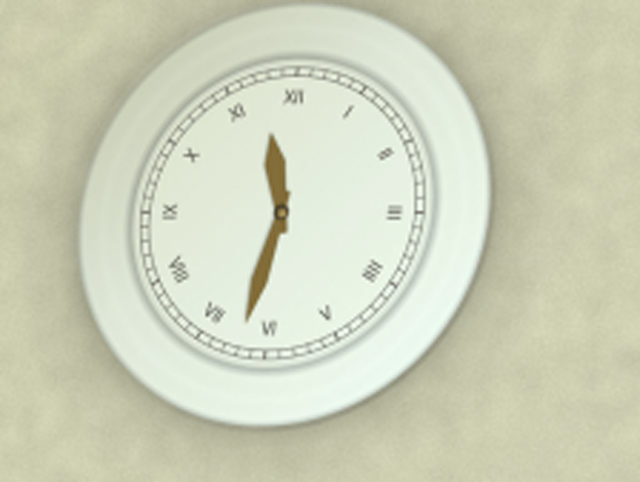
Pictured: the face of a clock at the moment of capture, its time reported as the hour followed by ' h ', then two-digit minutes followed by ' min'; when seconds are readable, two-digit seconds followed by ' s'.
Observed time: 11 h 32 min
